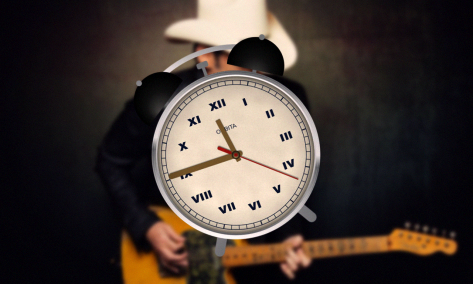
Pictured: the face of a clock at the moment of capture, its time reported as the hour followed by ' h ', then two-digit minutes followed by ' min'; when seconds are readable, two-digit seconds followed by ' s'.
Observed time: 11 h 45 min 22 s
